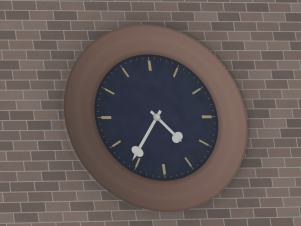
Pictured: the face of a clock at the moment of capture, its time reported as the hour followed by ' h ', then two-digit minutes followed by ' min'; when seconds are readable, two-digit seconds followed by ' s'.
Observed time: 4 h 36 min
